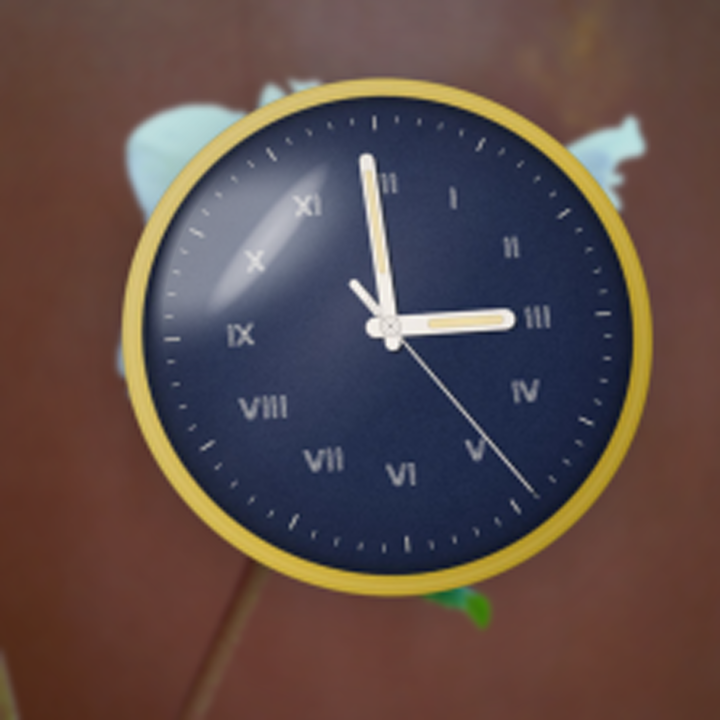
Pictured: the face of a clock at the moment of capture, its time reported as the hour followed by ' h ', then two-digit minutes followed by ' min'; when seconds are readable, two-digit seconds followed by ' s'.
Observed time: 2 h 59 min 24 s
